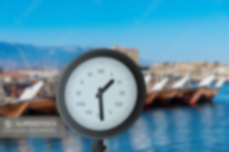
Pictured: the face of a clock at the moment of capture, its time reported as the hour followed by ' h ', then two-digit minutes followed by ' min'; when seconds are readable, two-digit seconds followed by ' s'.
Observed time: 1 h 29 min
